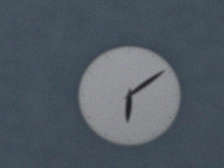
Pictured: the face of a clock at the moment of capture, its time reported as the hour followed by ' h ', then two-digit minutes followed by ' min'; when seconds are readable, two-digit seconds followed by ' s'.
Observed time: 6 h 09 min
